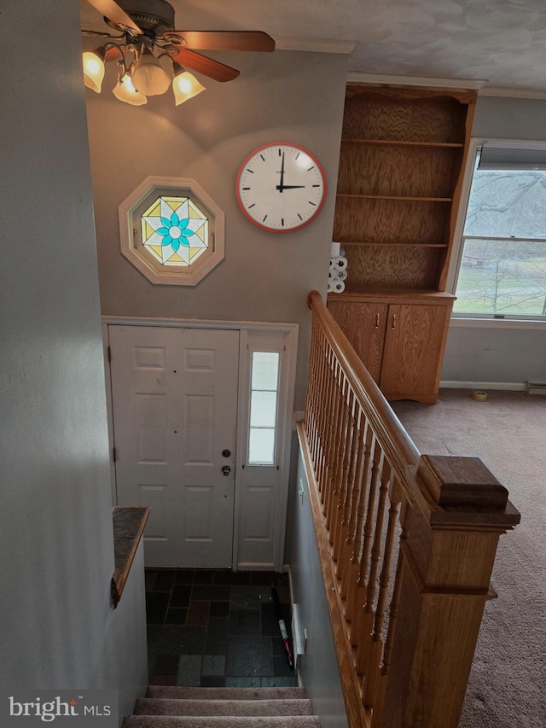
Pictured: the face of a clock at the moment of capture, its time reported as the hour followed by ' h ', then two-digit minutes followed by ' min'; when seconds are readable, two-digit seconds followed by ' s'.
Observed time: 3 h 01 min
